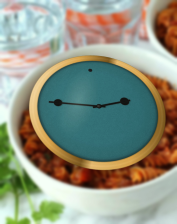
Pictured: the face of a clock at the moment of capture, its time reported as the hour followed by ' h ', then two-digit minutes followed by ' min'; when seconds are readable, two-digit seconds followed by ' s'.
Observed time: 2 h 47 min
